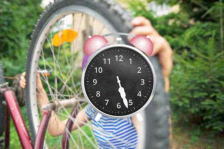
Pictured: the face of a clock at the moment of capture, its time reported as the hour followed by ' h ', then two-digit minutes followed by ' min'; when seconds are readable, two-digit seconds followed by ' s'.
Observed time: 5 h 27 min
